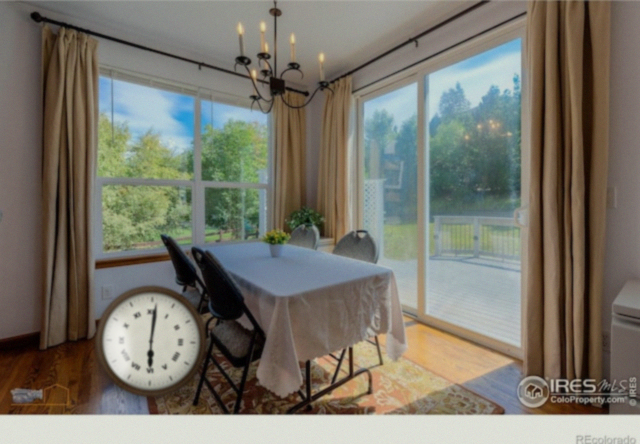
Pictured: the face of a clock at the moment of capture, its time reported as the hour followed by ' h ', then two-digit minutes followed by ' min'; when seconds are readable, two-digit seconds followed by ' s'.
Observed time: 6 h 01 min
